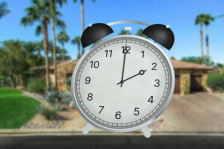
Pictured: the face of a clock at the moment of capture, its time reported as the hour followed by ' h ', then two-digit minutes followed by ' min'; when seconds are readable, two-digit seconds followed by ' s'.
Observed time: 2 h 00 min
